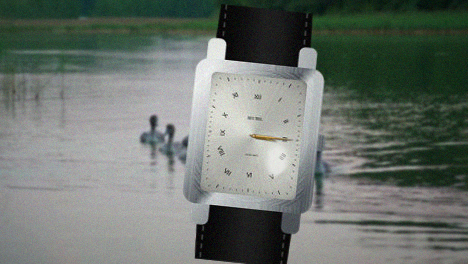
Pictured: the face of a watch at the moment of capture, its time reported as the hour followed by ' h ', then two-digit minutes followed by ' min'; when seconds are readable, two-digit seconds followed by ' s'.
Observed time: 3 h 15 min
